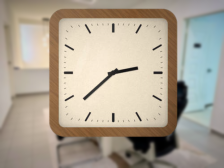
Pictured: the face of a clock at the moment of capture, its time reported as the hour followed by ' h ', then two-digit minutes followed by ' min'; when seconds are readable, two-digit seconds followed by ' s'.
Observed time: 2 h 38 min
